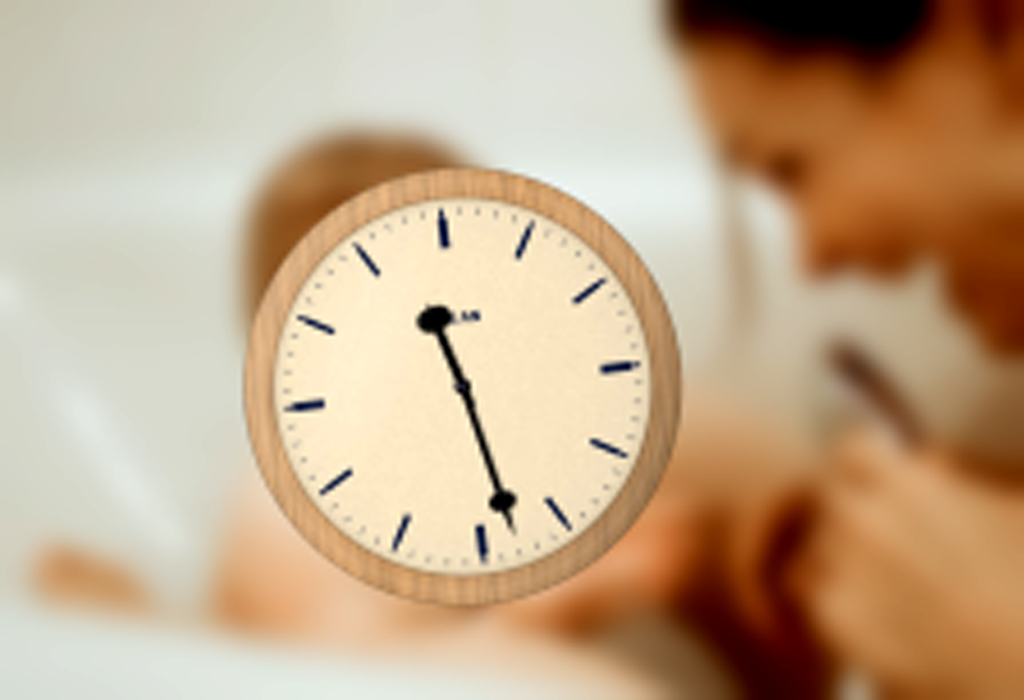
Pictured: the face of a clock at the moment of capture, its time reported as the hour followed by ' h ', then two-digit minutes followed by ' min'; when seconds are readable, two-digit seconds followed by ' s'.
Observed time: 11 h 28 min
